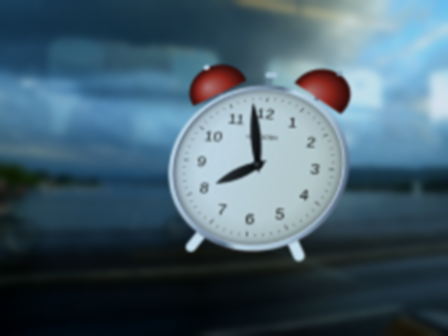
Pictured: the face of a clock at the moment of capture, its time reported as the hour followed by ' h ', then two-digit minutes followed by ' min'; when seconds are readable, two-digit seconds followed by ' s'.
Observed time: 7 h 58 min
